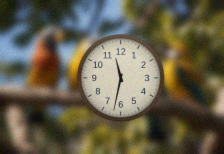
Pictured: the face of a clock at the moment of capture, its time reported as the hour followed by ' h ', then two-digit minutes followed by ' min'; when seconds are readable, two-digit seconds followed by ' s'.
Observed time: 11 h 32 min
